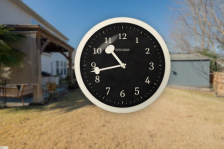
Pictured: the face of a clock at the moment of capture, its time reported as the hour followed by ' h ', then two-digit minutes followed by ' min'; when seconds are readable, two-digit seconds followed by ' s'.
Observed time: 10 h 43 min
